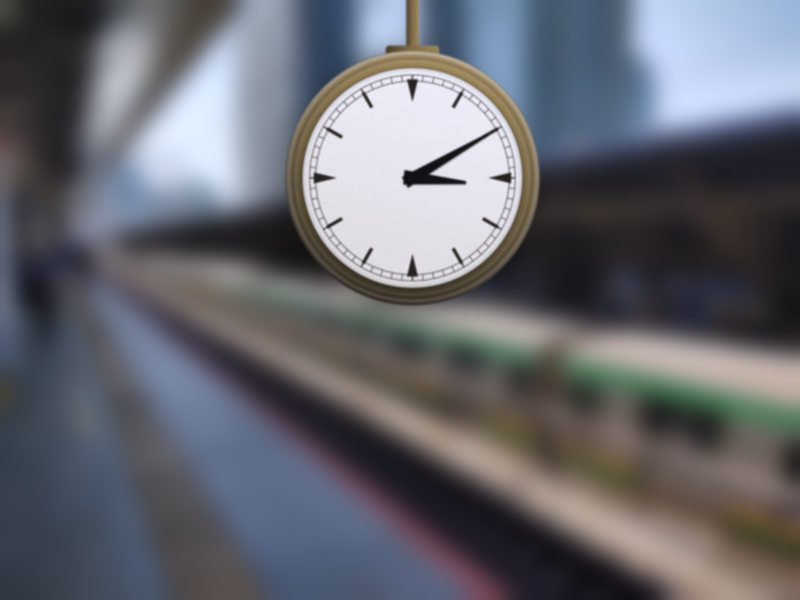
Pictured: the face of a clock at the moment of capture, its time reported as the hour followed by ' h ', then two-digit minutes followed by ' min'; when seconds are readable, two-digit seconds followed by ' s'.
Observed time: 3 h 10 min
